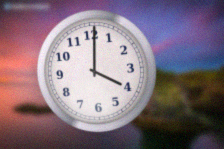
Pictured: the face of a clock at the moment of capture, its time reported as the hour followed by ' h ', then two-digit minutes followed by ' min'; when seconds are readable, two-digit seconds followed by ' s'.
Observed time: 4 h 01 min
